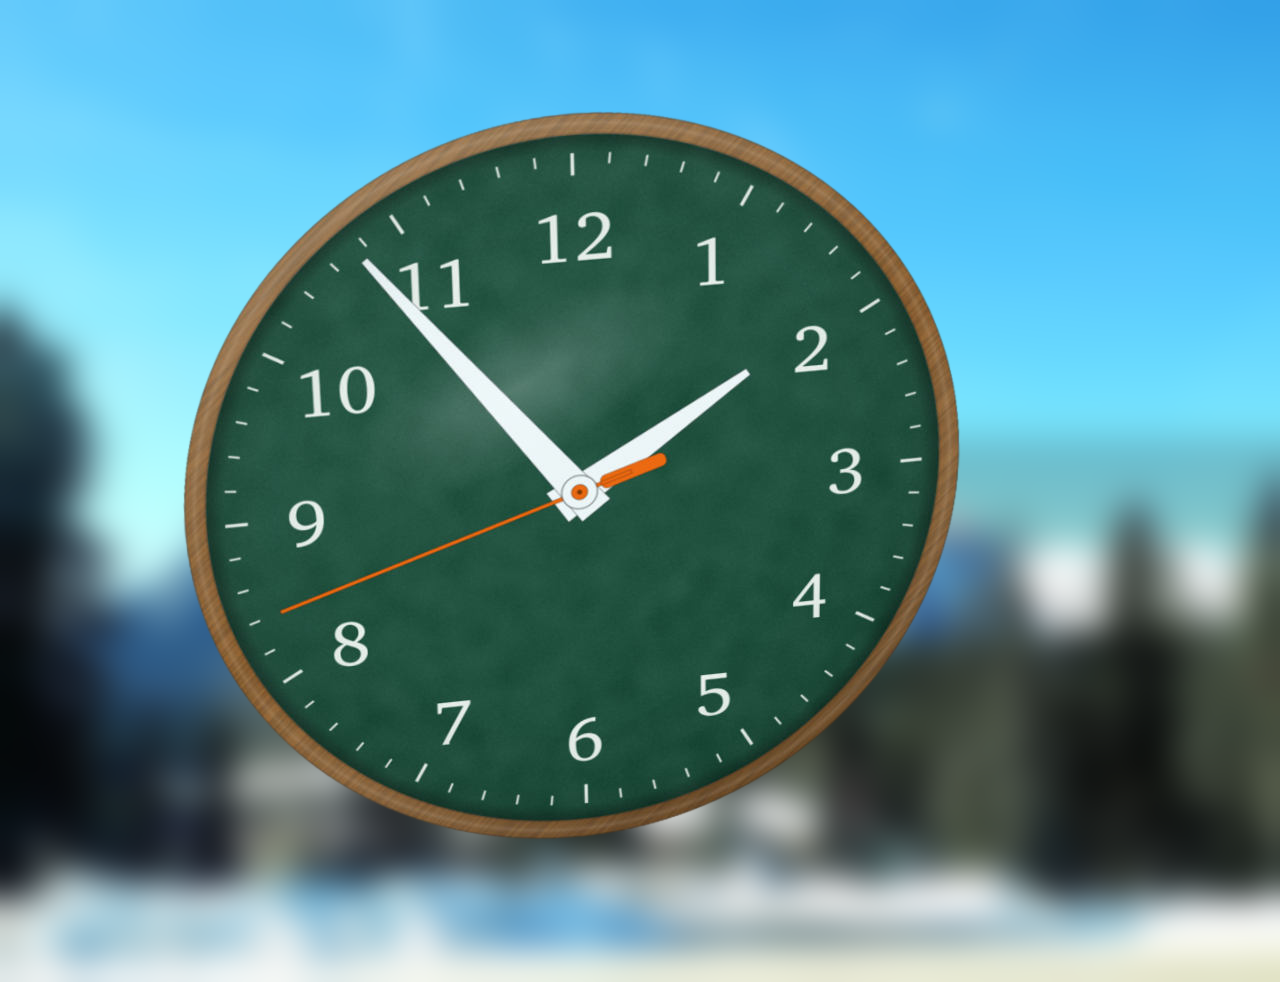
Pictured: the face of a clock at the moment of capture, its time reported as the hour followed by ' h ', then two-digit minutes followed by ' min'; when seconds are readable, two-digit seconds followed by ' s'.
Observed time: 1 h 53 min 42 s
